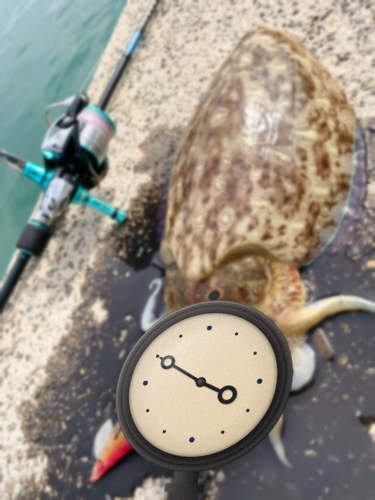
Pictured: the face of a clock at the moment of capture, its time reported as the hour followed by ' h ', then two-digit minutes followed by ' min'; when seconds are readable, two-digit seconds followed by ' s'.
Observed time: 3 h 50 min
